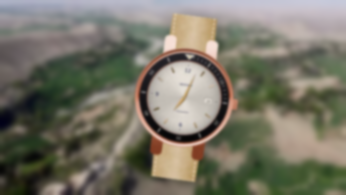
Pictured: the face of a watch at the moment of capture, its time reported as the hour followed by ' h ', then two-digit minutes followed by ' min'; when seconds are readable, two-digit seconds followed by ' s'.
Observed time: 7 h 03 min
